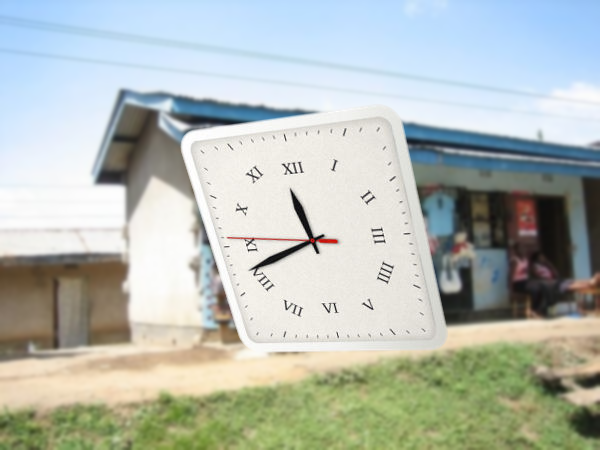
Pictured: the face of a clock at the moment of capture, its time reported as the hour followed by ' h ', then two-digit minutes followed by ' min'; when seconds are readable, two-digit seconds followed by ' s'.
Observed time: 11 h 41 min 46 s
